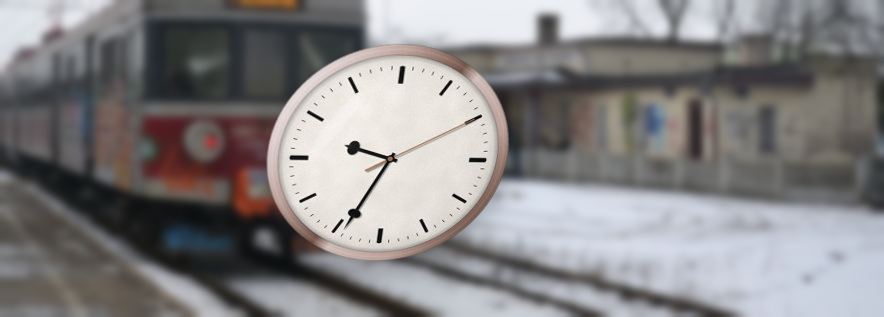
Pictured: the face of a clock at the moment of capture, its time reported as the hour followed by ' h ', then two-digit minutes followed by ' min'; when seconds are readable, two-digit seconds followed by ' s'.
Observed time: 9 h 34 min 10 s
